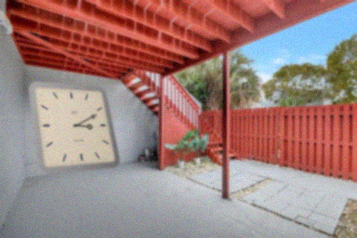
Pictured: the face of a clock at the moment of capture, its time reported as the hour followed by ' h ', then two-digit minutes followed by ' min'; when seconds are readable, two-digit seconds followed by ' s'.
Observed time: 3 h 11 min
